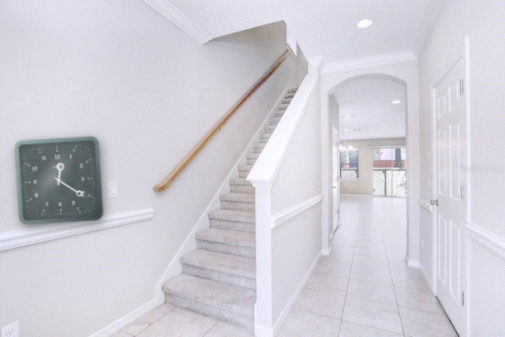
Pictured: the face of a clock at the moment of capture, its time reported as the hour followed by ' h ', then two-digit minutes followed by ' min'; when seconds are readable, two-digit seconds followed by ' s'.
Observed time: 12 h 21 min
